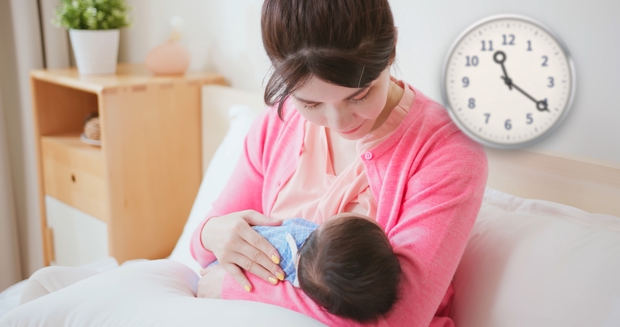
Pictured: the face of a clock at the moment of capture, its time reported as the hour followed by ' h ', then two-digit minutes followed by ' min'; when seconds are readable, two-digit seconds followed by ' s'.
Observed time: 11 h 21 min
